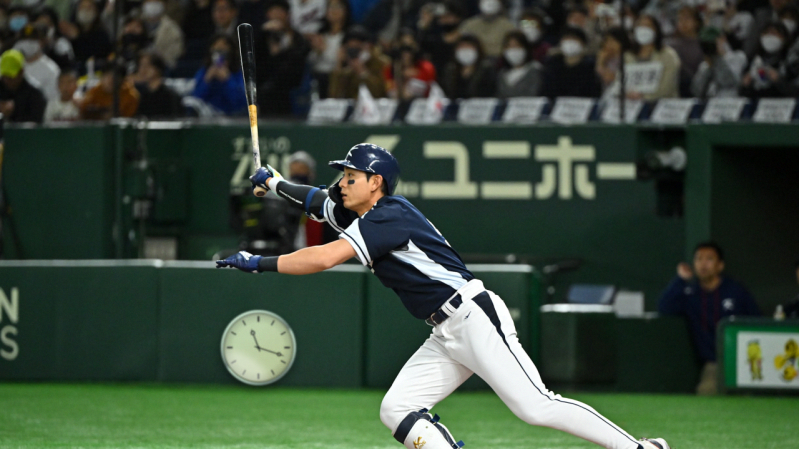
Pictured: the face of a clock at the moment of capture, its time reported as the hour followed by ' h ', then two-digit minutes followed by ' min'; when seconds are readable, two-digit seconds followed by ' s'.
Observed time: 11 h 18 min
